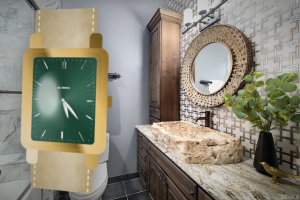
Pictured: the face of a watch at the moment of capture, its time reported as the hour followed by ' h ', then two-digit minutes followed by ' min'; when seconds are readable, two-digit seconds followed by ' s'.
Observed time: 5 h 23 min
